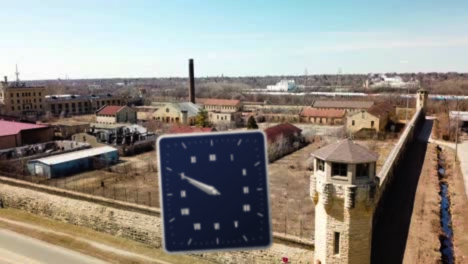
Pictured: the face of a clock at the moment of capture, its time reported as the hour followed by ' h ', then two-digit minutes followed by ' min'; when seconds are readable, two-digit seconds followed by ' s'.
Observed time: 9 h 50 min
